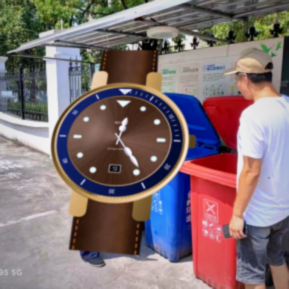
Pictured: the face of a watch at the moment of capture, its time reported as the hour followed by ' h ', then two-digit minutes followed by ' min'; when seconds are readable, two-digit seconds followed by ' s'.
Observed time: 12 h 24 min
